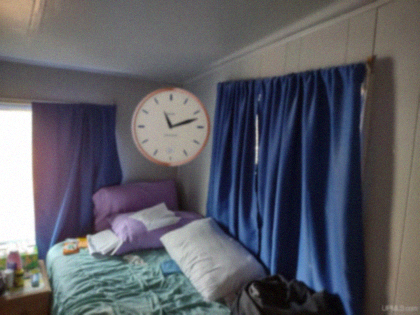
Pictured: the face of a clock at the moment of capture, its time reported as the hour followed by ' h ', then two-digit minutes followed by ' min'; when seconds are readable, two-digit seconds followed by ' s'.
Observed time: 11 h 12 min
